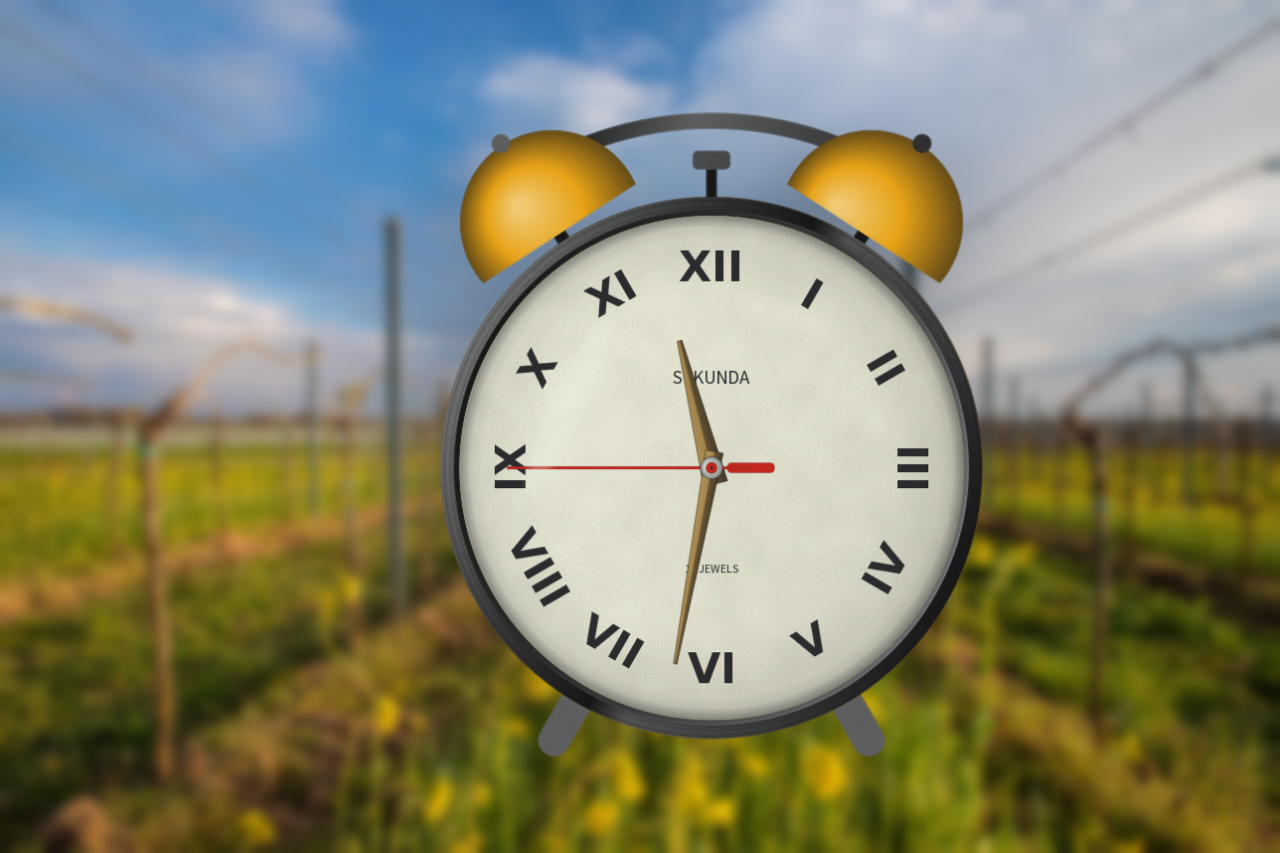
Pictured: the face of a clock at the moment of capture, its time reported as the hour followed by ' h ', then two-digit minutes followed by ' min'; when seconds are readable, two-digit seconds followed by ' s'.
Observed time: 11 h 31 min 45 s
